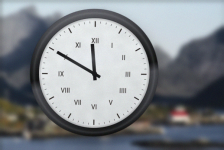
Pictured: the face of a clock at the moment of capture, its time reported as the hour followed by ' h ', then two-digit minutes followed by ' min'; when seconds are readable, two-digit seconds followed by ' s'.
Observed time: 11 h 50 min
